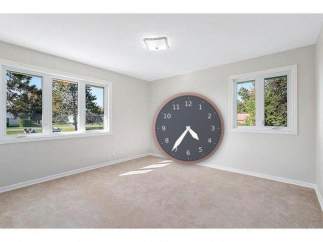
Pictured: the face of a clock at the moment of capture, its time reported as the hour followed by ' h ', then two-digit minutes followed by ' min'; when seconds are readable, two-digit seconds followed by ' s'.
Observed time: 4 h 36 min
